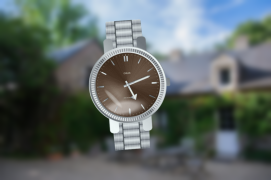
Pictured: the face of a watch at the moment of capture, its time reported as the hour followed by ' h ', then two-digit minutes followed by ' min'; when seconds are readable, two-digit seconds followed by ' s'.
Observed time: 5 h 12 min
